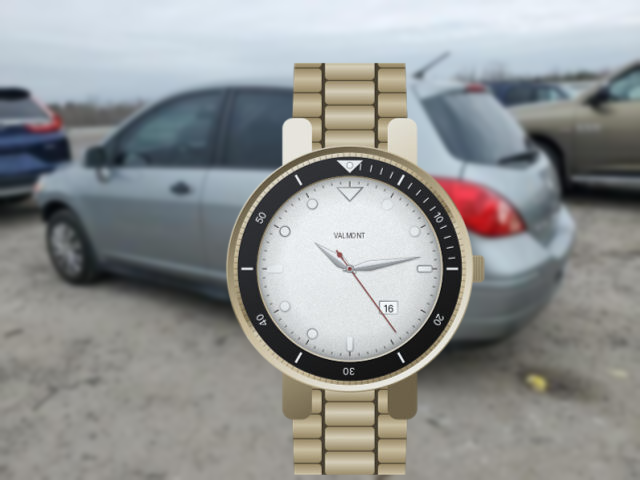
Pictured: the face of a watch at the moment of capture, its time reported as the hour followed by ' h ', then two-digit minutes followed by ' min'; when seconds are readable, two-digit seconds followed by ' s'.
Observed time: 10 h 13 min 24 s
